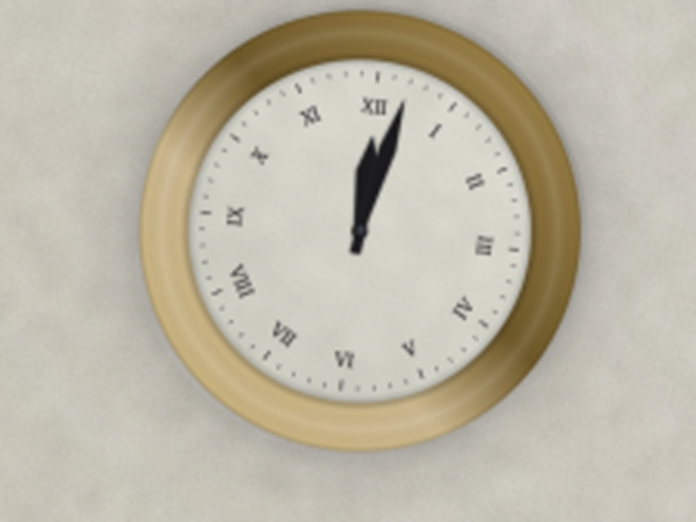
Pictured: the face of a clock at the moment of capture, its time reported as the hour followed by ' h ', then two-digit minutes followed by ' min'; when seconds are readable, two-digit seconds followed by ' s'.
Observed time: 12 h 02 min
